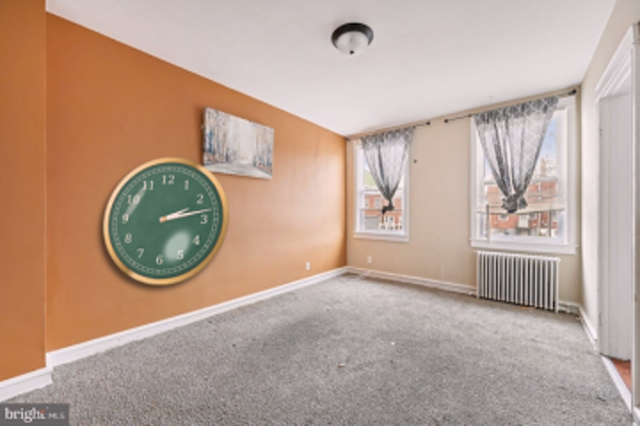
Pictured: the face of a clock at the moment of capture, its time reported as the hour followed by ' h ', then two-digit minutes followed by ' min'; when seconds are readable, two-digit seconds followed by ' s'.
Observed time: 2 h 13 min
